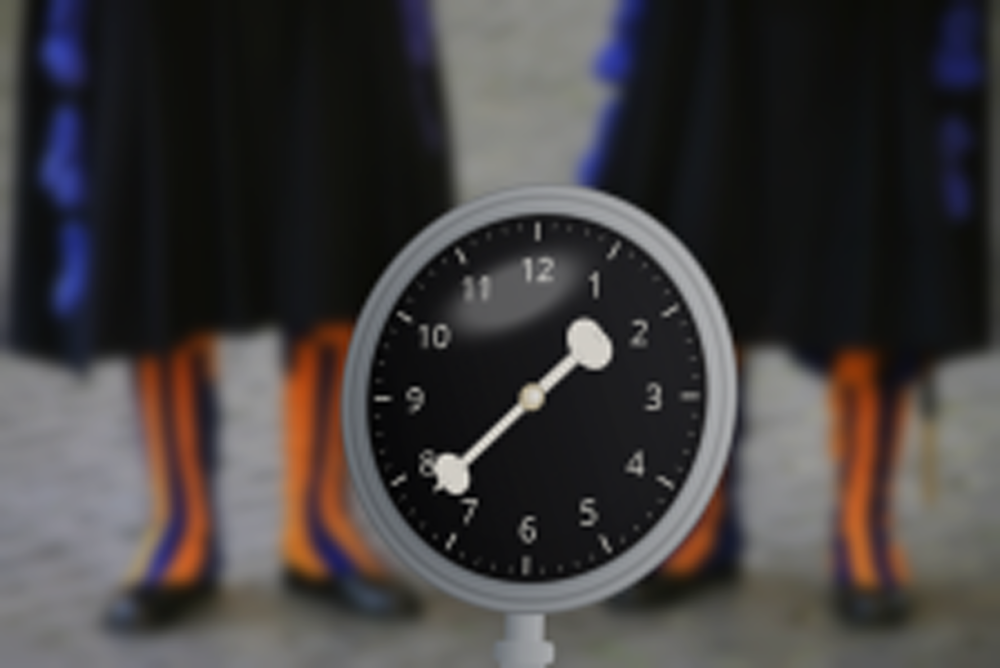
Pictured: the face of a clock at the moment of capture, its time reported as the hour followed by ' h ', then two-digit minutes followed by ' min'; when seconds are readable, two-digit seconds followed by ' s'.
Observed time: 1 h 38 min
